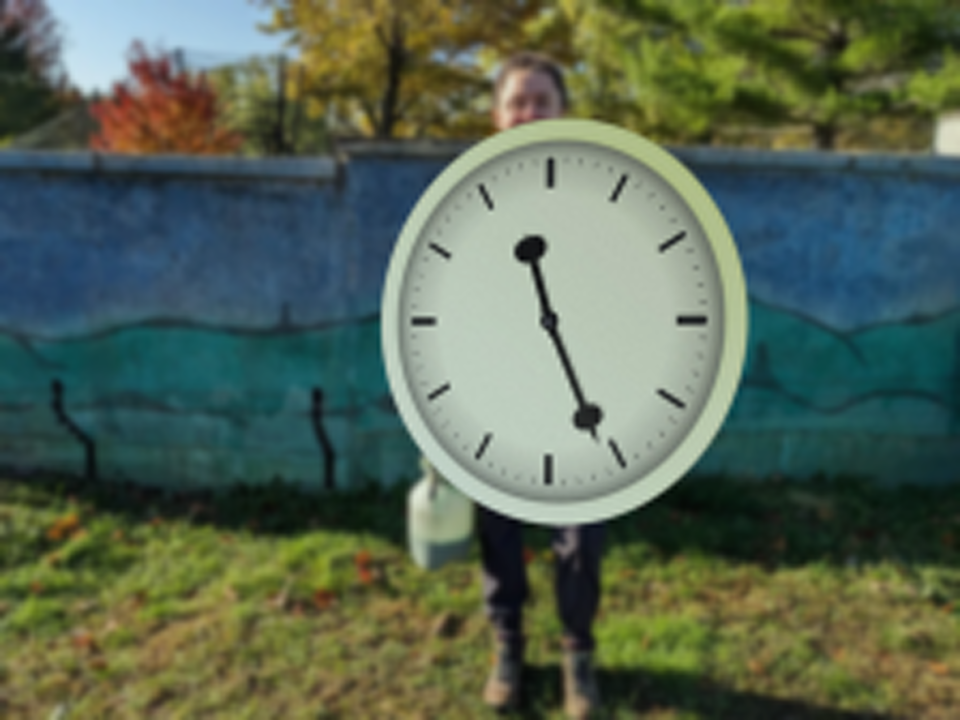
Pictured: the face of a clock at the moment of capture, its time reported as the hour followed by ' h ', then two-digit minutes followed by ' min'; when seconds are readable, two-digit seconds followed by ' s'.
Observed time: 11 h 26 min
